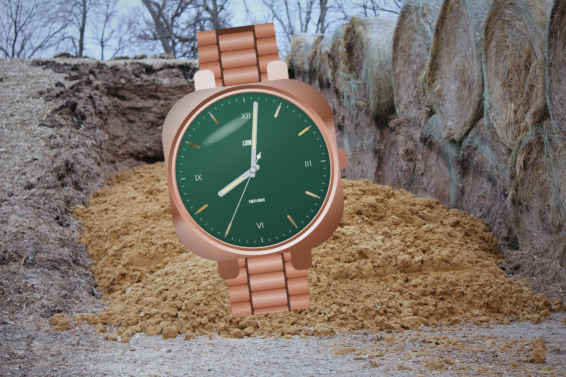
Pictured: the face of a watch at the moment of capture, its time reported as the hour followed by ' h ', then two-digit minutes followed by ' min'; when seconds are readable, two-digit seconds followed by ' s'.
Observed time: 8 h 01 min 35 s
